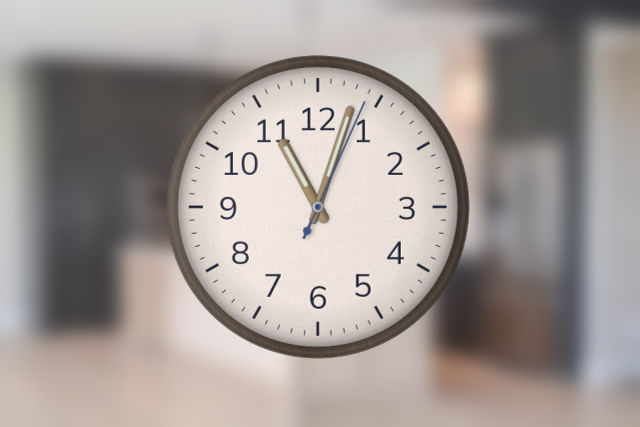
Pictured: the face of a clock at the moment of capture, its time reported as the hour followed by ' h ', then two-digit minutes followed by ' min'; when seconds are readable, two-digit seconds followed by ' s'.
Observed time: 11 h 03 min 04 s
